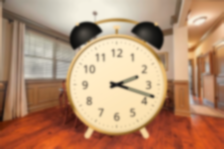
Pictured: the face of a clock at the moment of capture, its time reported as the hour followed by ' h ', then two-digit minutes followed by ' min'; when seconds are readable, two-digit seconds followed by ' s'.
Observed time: 2 h 18 min
